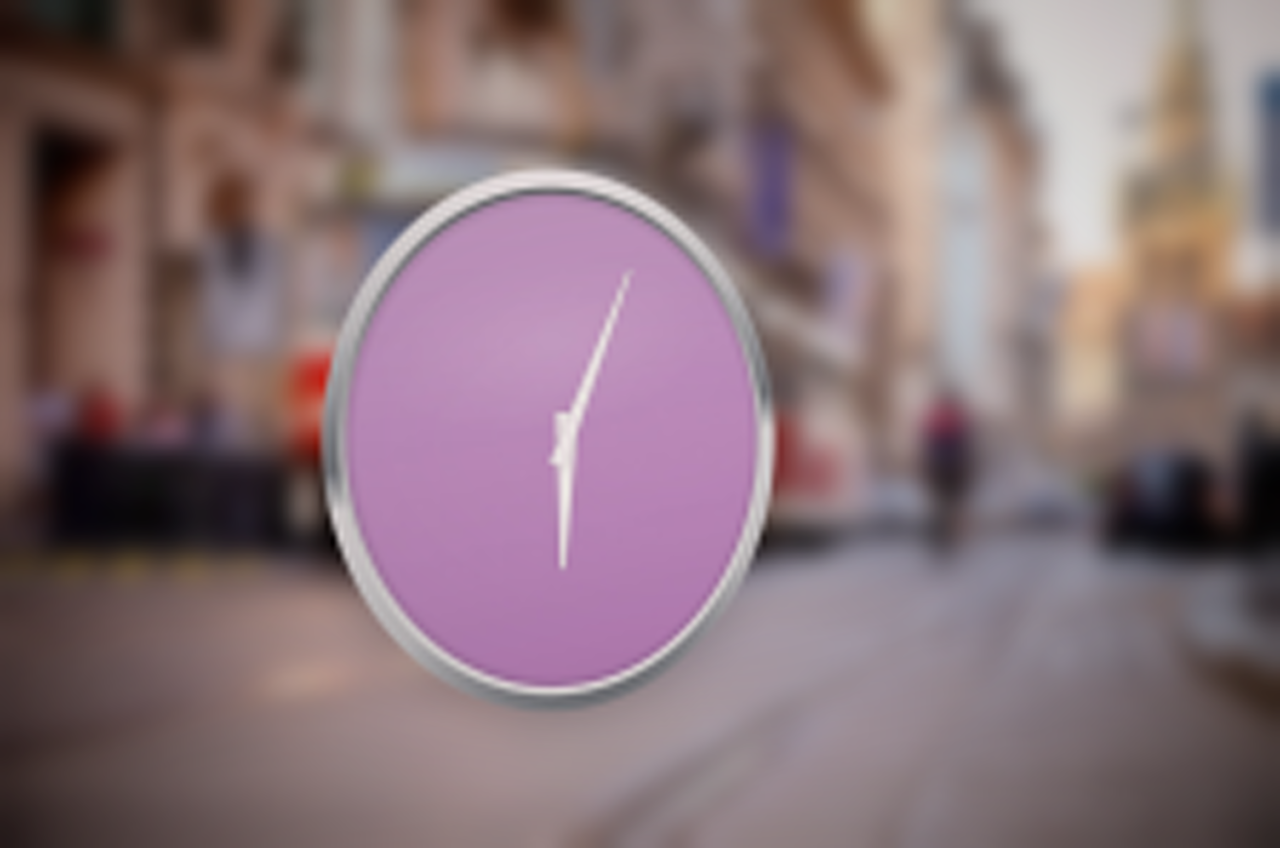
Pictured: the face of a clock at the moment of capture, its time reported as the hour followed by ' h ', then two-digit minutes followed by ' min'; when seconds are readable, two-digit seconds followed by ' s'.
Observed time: 6 h 04 min
